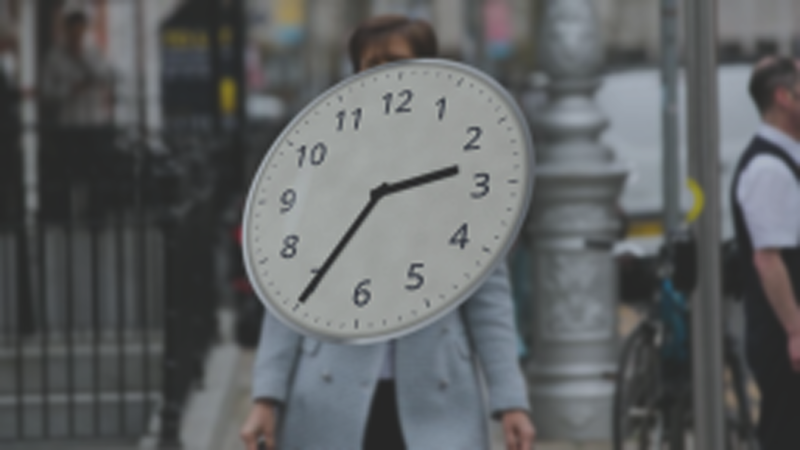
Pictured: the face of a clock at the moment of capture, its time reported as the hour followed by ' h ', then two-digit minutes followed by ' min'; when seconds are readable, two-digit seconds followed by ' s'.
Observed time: 2 h 35 min
